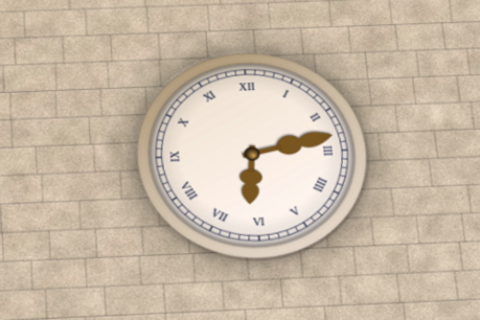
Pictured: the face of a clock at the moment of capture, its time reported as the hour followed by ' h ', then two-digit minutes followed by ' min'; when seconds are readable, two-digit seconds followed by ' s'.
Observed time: 6 h 13 min
